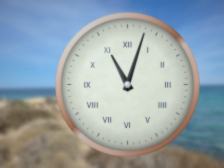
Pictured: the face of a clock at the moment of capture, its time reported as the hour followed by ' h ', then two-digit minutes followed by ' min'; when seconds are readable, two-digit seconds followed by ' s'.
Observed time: 11 h 03 min
